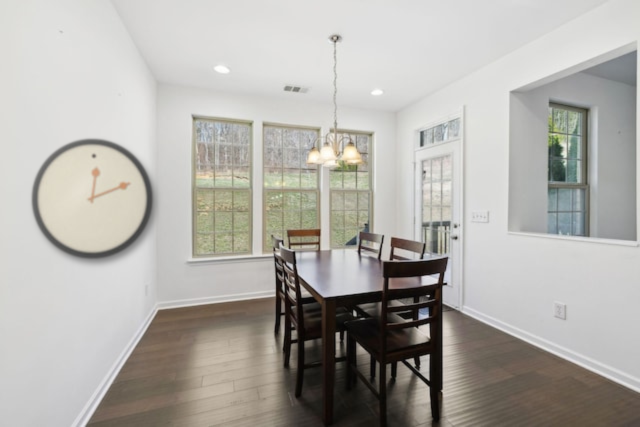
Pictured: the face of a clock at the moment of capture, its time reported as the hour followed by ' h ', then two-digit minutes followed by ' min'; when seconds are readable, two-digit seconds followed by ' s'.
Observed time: 12 h 11 min
